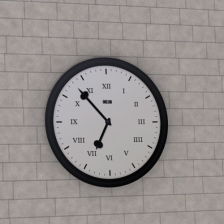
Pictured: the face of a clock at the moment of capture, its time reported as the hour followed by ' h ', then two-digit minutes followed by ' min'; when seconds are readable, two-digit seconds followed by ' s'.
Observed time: 6 h 53 min
